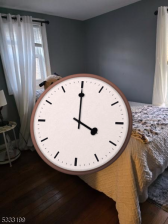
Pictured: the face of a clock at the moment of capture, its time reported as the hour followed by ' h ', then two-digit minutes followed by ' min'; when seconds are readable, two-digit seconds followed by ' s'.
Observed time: 4 h 00 min
